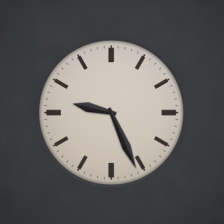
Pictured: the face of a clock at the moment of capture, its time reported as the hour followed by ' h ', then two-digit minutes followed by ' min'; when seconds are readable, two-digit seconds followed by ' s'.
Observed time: 9 h 26 min
